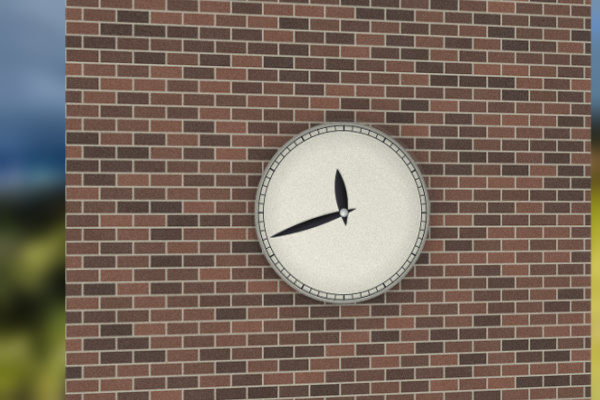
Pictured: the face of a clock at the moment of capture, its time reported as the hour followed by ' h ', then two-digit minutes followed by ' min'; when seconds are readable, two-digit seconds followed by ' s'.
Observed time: 11 h 42 min
